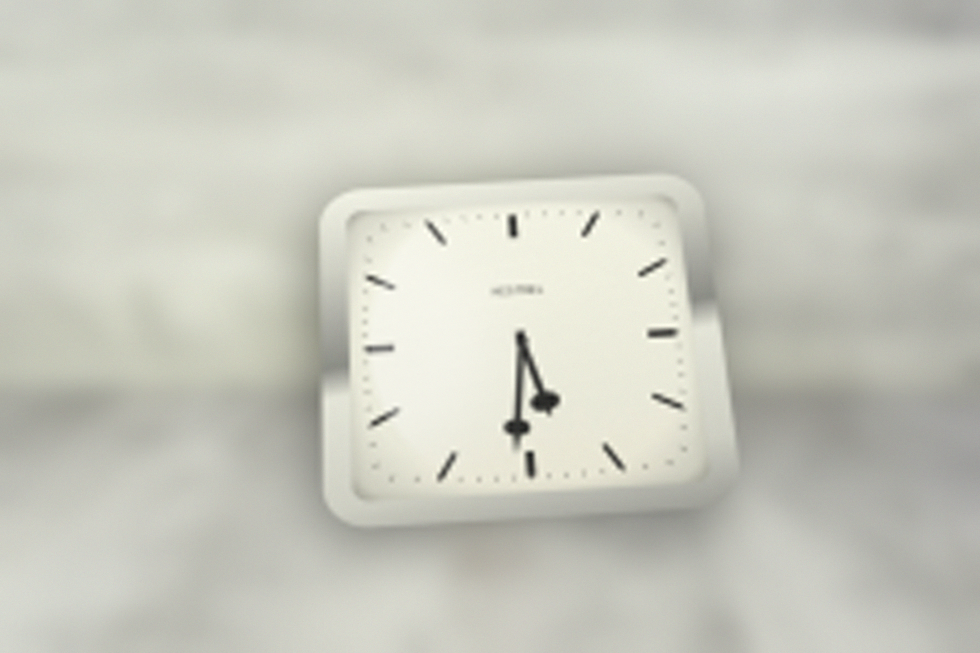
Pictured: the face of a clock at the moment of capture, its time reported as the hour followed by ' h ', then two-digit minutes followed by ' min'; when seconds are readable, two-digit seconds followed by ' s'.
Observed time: 5 h 31 min
